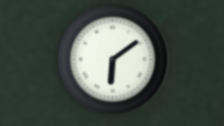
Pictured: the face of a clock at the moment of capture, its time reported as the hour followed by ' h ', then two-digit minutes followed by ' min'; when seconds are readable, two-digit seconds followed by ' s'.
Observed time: 6 h 09 min
